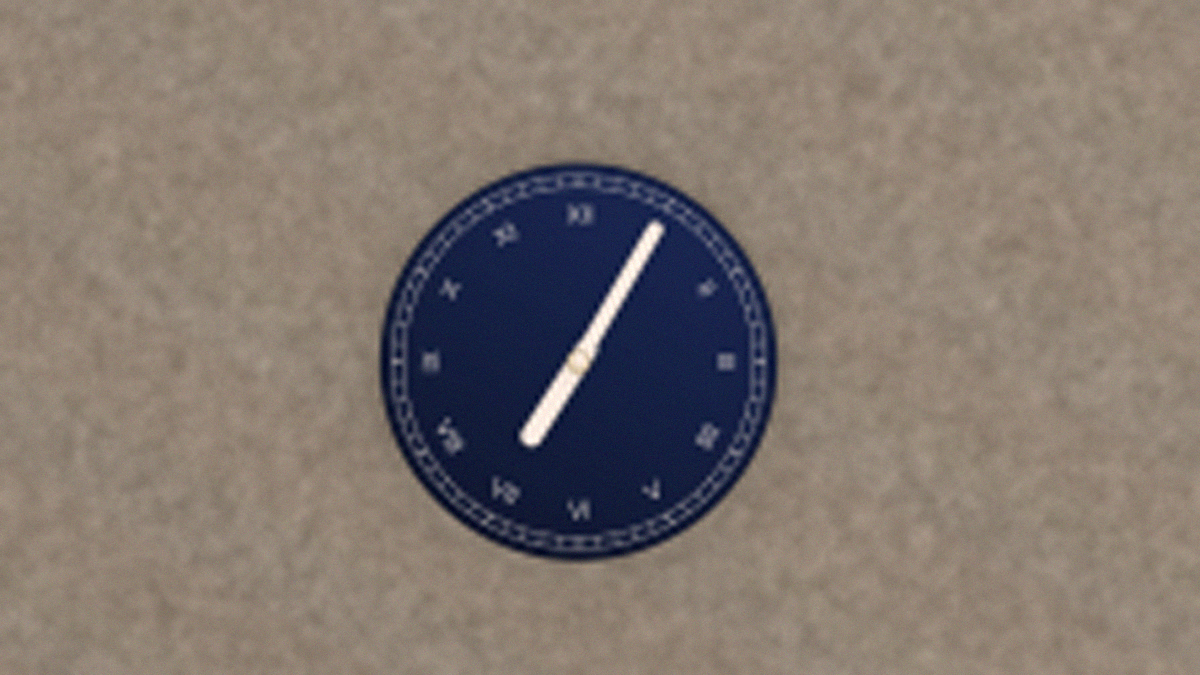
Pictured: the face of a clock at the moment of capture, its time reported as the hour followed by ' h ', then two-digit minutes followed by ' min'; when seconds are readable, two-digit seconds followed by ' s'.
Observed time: 7 h 05 min
